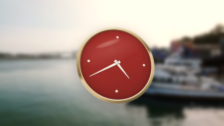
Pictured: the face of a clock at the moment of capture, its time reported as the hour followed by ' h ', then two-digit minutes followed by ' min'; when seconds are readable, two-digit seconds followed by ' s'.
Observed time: 4 h 40 min
